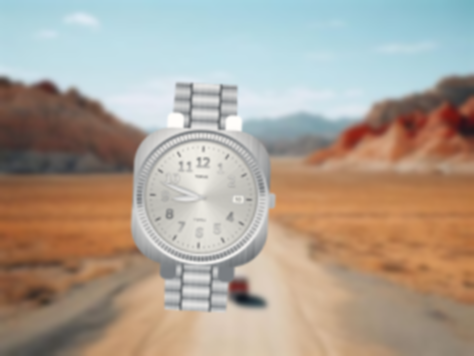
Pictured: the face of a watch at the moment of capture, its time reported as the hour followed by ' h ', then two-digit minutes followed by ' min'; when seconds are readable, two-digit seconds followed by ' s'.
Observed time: 8 h 48 min
